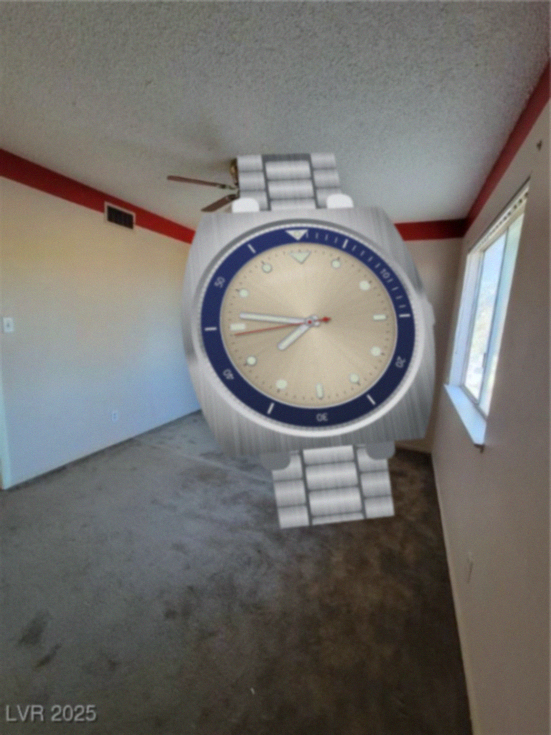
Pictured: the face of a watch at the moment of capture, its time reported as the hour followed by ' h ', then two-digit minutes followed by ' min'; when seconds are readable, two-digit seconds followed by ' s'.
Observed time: 7 h 46 min 44 s
